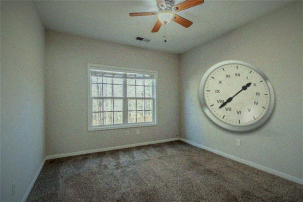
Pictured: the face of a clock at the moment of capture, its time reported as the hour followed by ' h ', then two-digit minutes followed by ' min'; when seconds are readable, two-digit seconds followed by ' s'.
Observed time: 1 h 38 min
